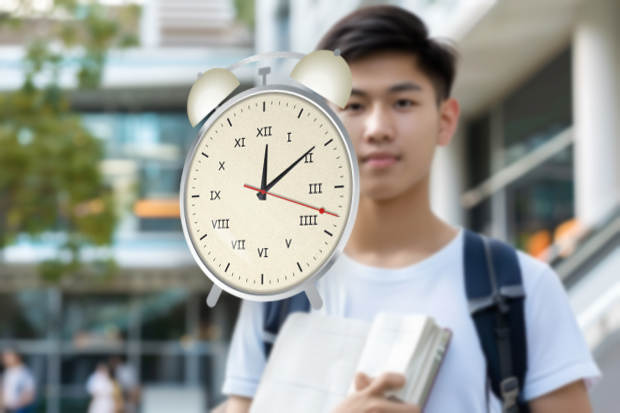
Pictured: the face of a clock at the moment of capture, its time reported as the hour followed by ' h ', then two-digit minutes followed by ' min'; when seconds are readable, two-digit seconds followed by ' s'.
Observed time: 12 h 09 min 18 s
